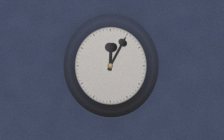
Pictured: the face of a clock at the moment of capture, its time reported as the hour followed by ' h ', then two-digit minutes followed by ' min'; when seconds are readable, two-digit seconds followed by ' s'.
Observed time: 12 h 05 min
